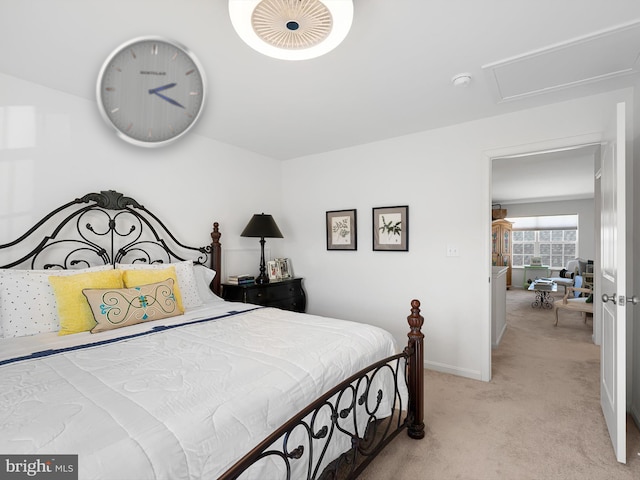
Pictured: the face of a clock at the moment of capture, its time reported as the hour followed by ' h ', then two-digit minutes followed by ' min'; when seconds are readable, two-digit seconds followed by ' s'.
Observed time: 2 h 19 min
